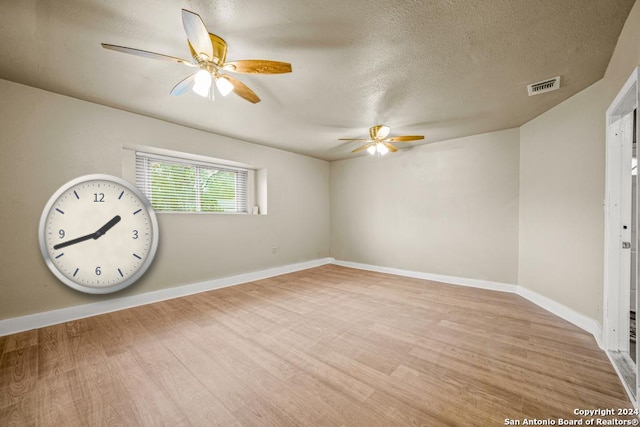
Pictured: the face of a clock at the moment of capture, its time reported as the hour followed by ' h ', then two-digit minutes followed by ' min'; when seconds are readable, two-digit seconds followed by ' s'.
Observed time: 1 h 42 min
